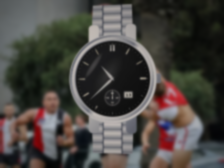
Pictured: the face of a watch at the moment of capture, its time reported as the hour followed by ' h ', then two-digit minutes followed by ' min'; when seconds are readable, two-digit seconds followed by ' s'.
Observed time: 10 h 38 min
